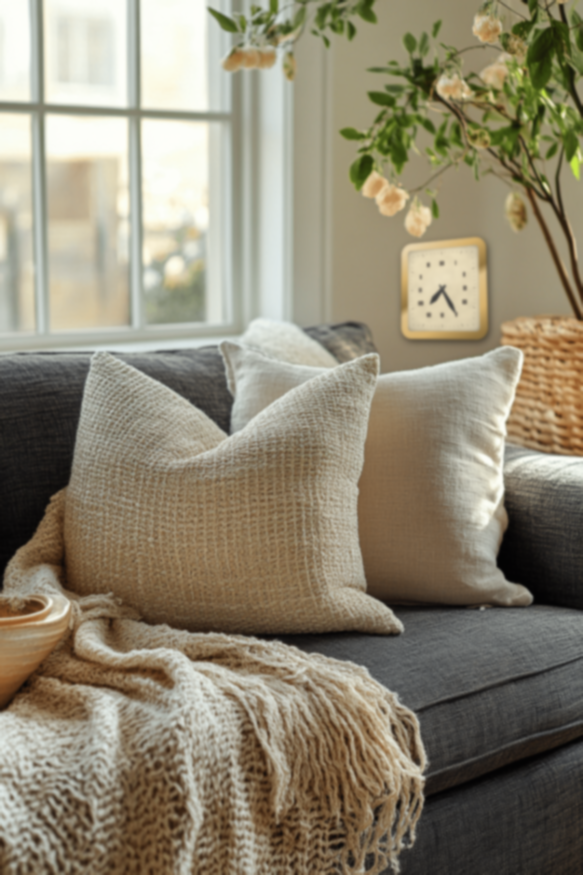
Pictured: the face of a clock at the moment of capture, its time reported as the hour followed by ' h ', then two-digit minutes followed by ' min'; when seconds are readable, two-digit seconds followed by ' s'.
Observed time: 7 h 25 min
